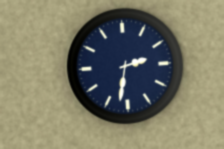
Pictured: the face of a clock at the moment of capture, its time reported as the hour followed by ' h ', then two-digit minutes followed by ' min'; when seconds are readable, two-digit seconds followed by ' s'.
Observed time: 2 h 32 min
